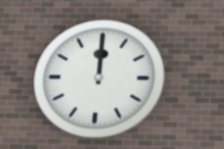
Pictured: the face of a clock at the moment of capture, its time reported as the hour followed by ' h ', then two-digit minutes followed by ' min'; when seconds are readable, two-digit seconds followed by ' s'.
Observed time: 12 h 00 min
